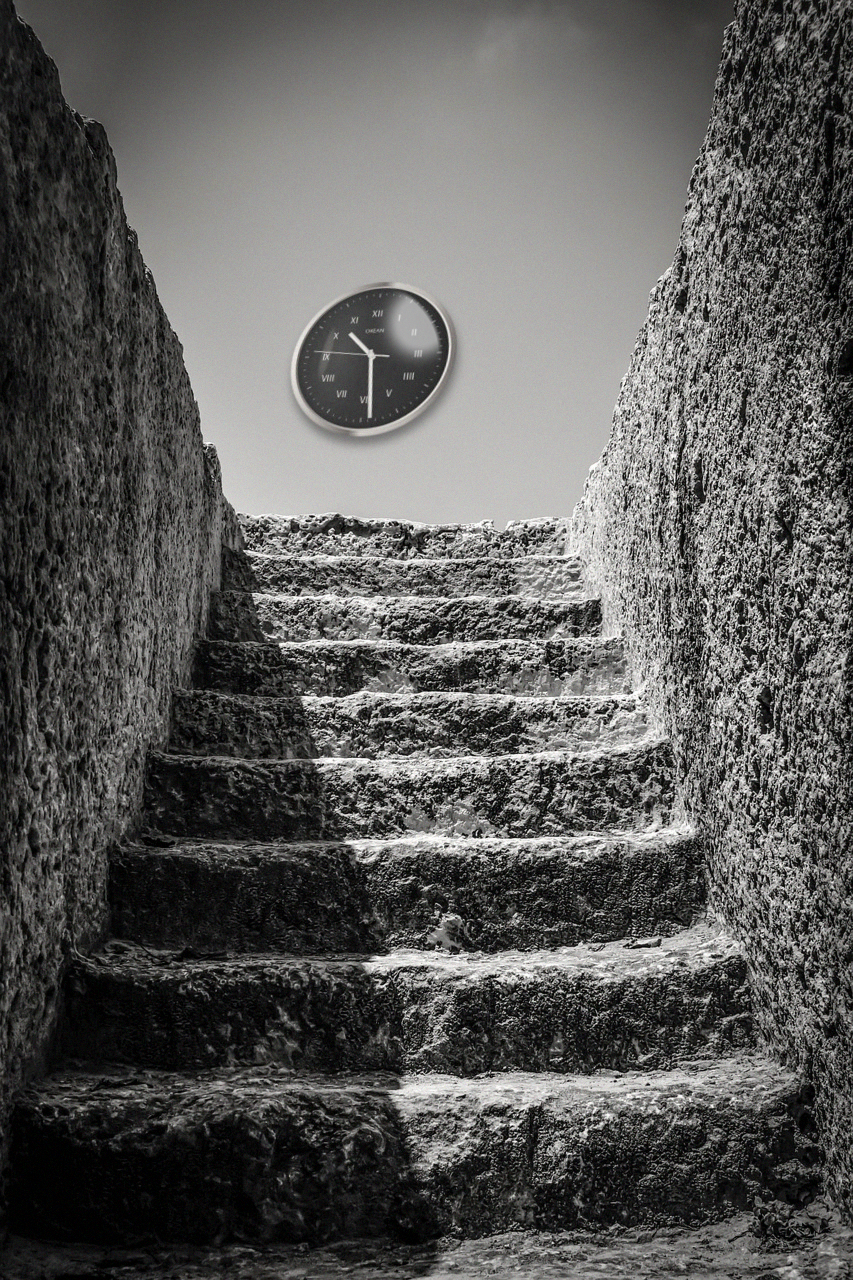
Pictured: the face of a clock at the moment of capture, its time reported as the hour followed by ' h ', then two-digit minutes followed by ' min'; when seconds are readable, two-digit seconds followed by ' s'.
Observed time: 10 h 28 min 46 s
